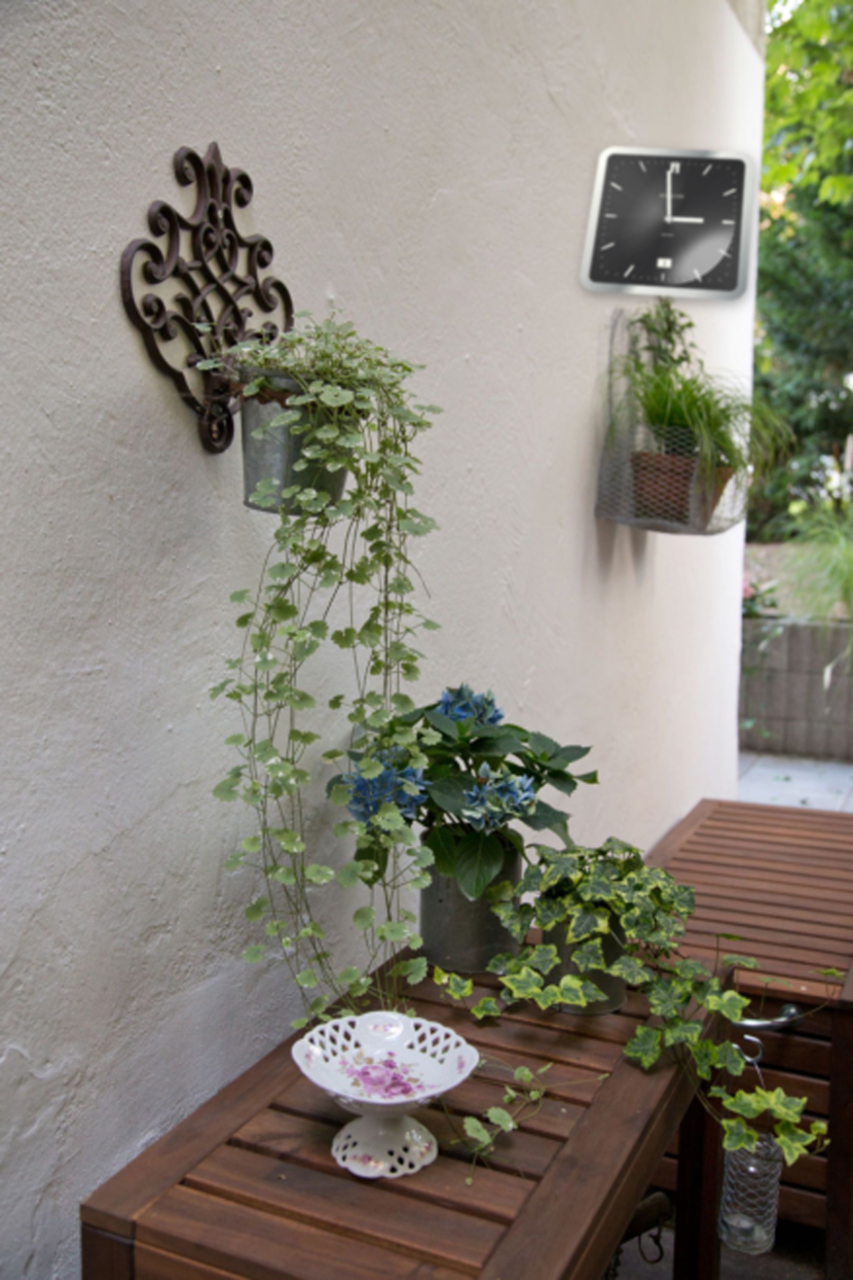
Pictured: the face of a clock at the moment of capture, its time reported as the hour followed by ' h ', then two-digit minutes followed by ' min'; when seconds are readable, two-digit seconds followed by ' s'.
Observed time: 2 h 59 min
